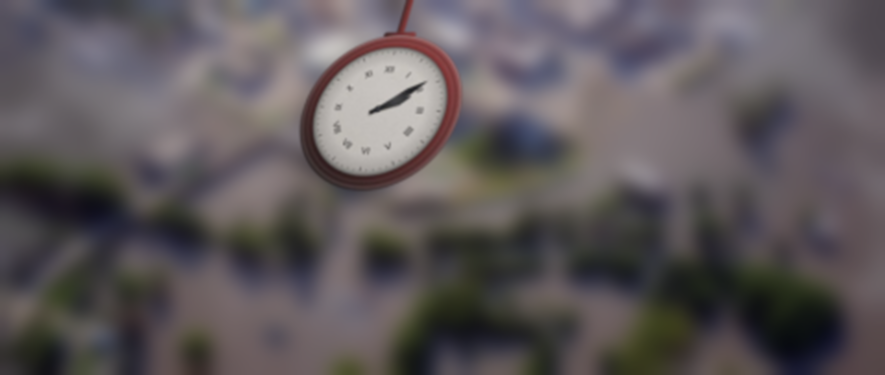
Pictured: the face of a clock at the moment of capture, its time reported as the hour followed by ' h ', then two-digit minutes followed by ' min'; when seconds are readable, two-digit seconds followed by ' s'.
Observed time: 2 h 09 min
